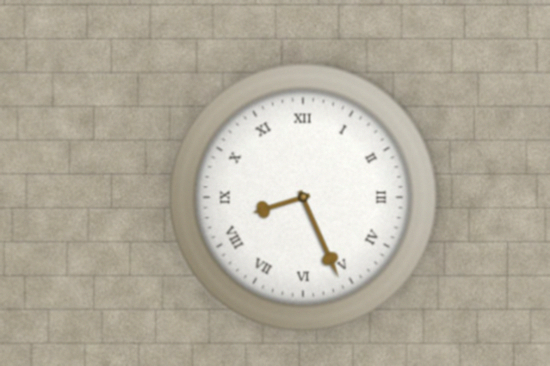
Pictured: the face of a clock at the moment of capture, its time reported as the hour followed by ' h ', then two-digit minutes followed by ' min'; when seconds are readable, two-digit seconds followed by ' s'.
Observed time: 8 h 26 min
